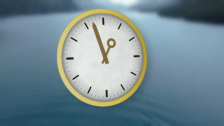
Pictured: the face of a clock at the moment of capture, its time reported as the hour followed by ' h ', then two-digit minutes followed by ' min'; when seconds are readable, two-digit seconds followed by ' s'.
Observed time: 12 h 57 min
